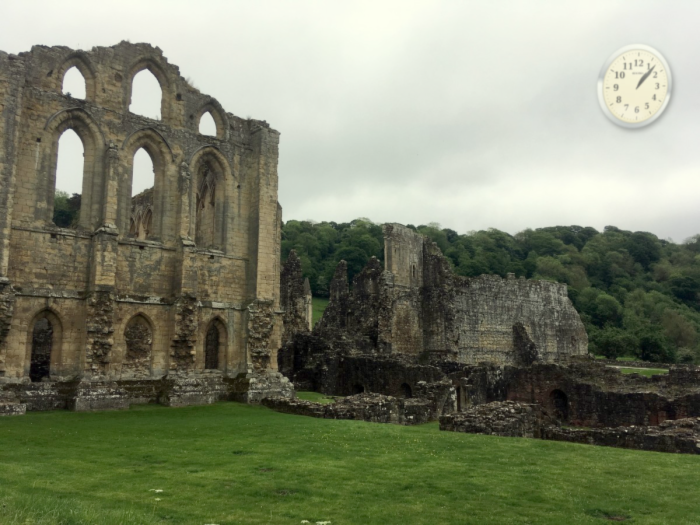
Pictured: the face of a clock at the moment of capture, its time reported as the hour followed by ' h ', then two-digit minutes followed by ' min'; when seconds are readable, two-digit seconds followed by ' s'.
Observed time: 1 h 07 min
